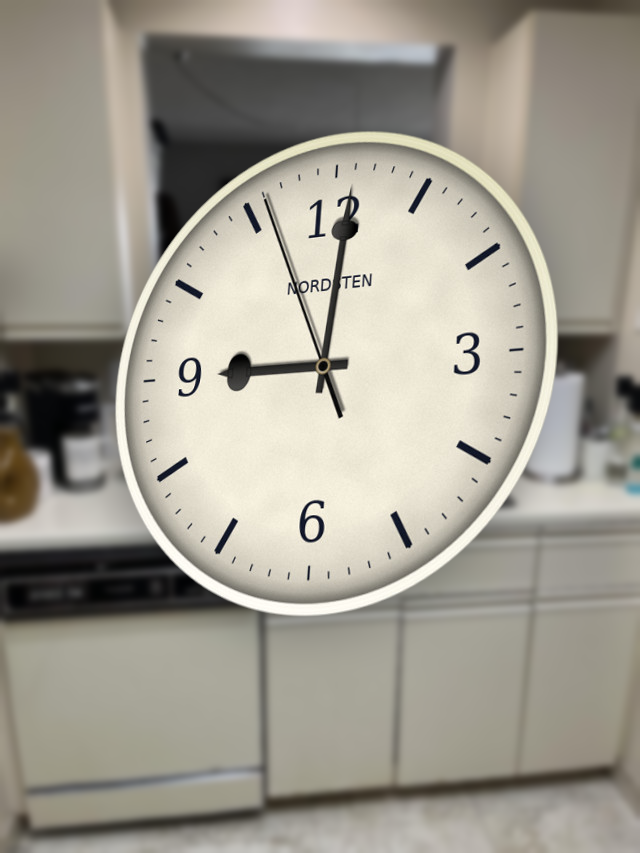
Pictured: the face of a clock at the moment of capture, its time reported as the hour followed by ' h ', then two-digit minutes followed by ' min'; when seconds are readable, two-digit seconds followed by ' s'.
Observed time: 9 h 00 min 56 s
